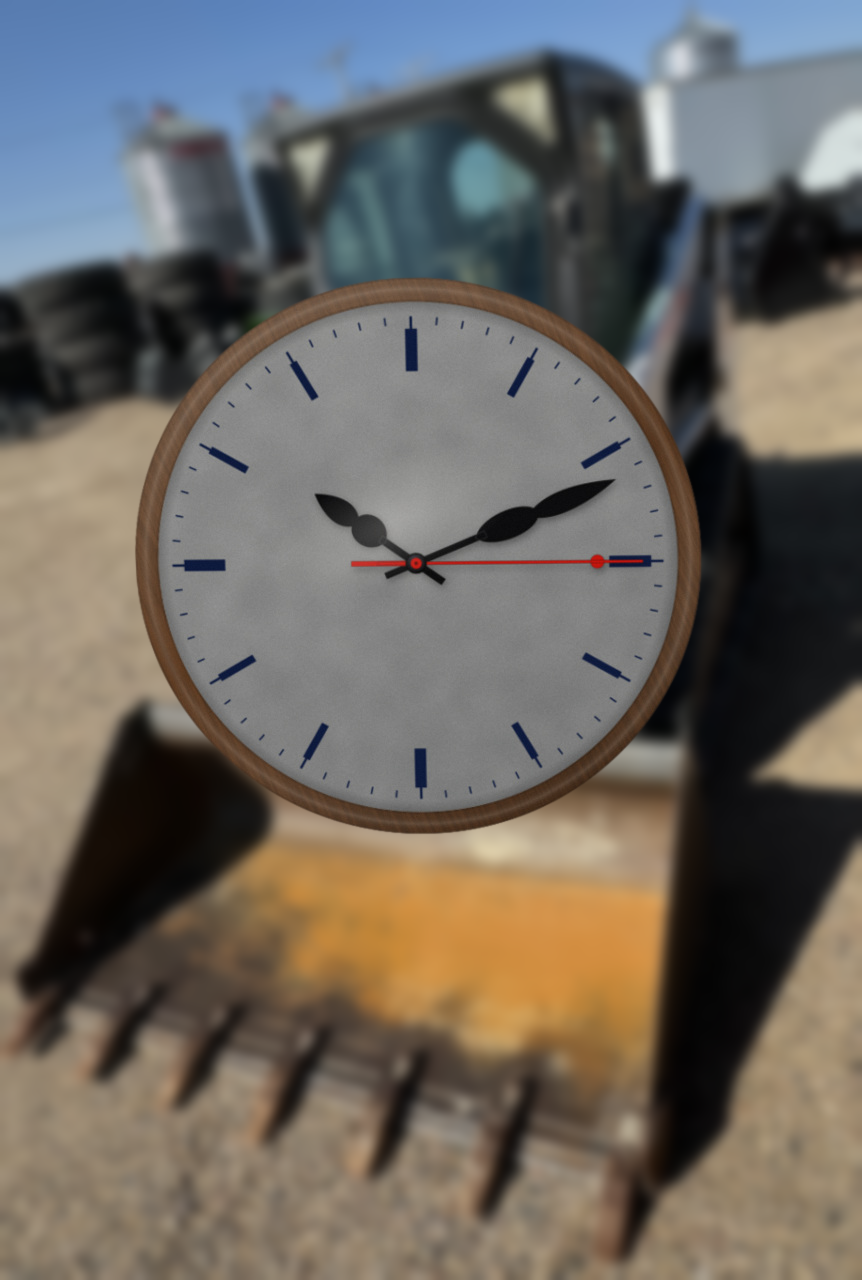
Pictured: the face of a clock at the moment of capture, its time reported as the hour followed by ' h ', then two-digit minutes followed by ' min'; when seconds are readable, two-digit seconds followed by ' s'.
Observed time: 10 h 11 min 15 s
